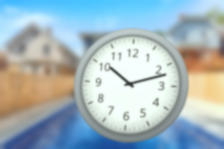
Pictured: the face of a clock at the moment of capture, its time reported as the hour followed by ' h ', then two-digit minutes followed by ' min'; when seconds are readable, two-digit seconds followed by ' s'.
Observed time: 10 h 12 min
